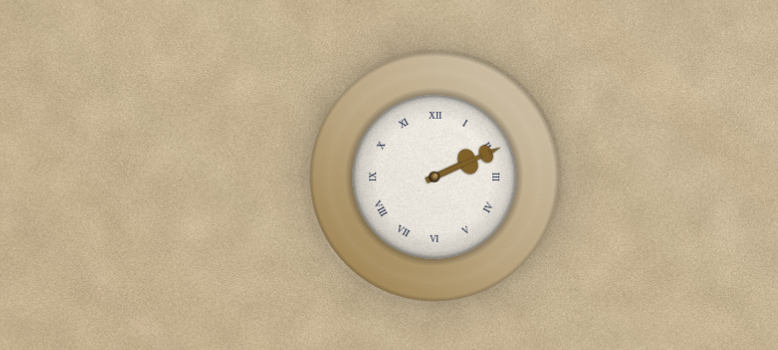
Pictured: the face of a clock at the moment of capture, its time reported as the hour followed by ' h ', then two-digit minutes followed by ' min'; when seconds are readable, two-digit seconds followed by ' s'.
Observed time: 2 h 11 min
